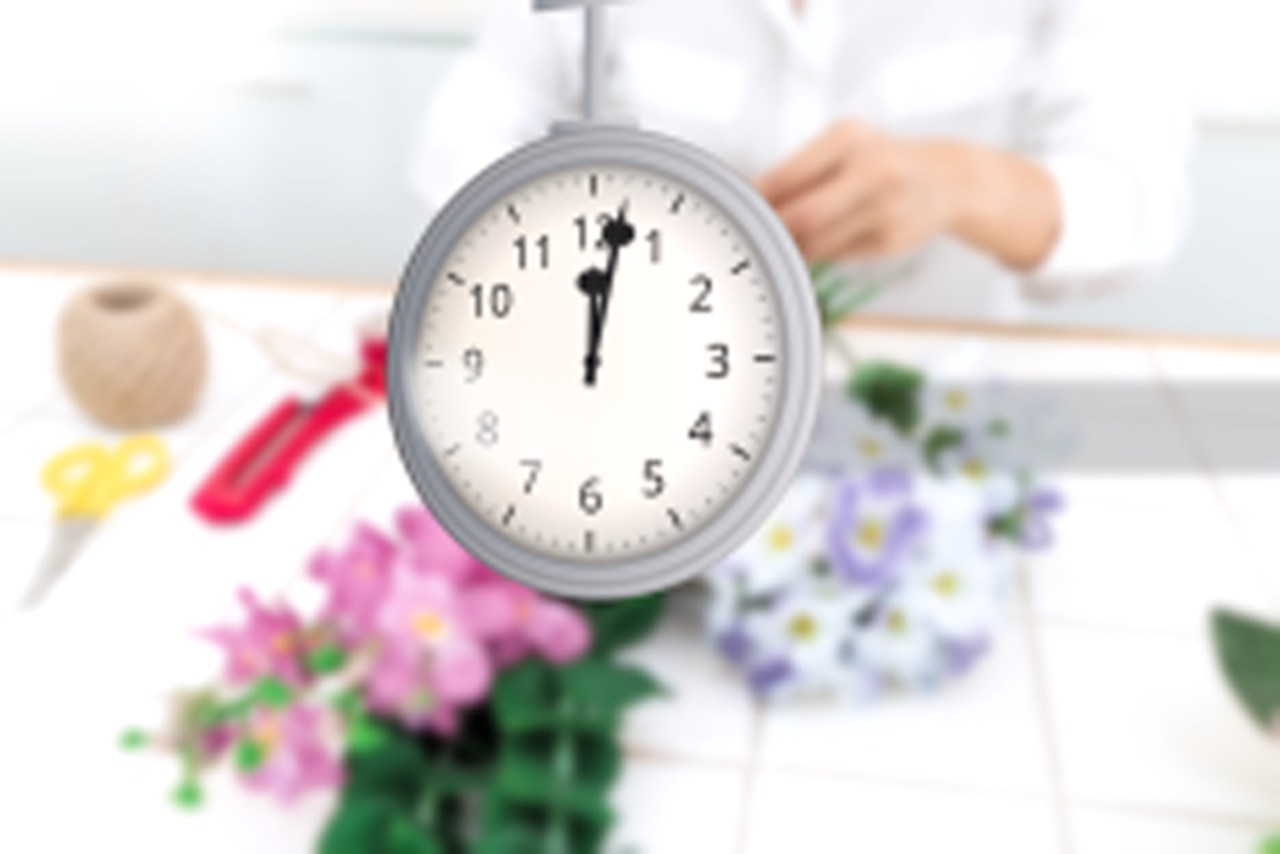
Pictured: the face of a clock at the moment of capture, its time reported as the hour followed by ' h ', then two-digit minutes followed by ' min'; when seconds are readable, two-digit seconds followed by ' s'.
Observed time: 12 h 02 min
